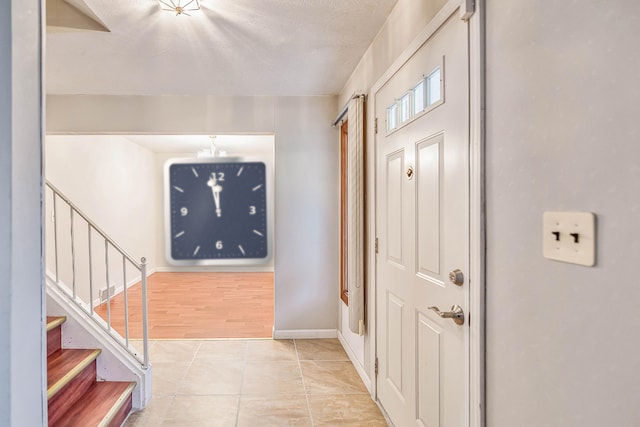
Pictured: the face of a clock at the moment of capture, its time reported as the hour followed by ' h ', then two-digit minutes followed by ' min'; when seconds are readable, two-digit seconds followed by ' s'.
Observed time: 11 h 58 min
